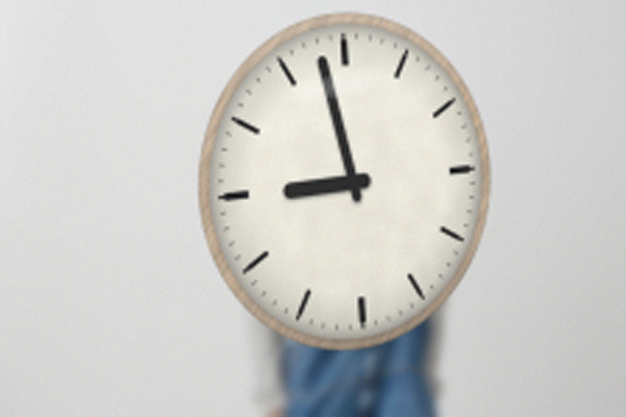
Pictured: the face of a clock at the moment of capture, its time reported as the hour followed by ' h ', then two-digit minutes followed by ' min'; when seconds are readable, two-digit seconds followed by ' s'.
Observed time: 8 h 58 min
